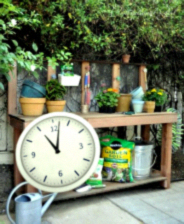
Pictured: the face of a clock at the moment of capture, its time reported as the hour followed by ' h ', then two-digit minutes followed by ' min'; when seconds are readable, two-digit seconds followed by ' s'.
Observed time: 11 h 02 min
